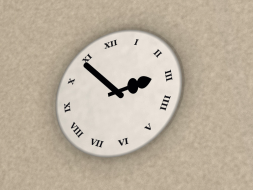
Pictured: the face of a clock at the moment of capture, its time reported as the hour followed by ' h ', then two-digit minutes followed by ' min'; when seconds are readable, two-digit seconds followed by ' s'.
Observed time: 2 h 54 min
